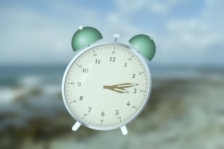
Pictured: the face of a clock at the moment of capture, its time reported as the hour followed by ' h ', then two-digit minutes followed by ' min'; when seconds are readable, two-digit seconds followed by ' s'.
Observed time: 3 h 13 min
